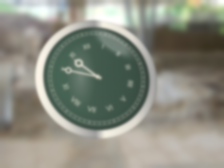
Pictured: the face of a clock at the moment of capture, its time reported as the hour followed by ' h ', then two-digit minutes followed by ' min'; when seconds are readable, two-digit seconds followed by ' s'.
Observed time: 10 h 50 min
